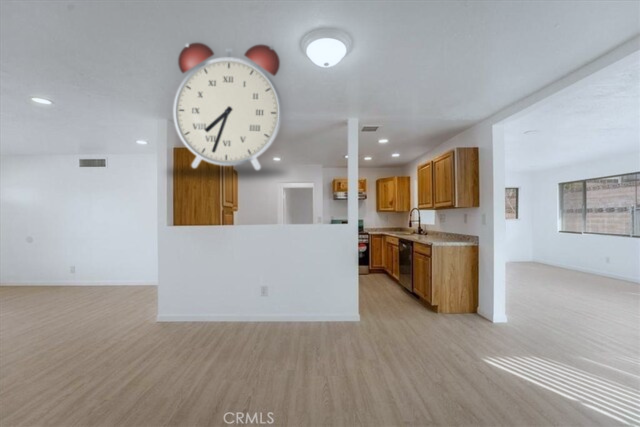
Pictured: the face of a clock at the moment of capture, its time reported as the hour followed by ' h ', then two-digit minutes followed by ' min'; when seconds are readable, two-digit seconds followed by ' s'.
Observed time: 7 h 33 min
